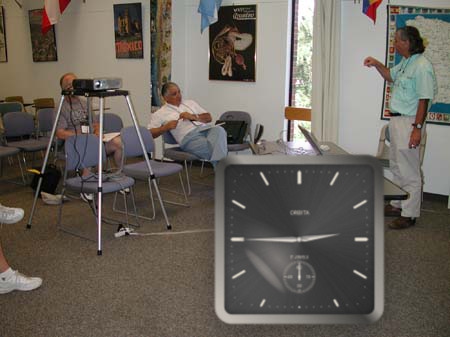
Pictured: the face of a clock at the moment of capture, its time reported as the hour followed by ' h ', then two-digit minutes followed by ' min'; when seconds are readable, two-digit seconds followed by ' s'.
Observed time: 2 h 45 min
